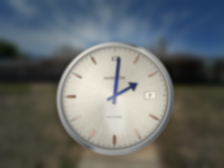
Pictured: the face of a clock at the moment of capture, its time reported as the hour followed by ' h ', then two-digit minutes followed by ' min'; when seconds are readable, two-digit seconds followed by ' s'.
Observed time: 2 h 01 min
